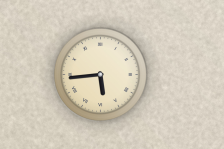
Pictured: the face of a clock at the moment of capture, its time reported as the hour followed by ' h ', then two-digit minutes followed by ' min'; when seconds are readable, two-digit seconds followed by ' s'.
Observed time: 5 h 44 min
